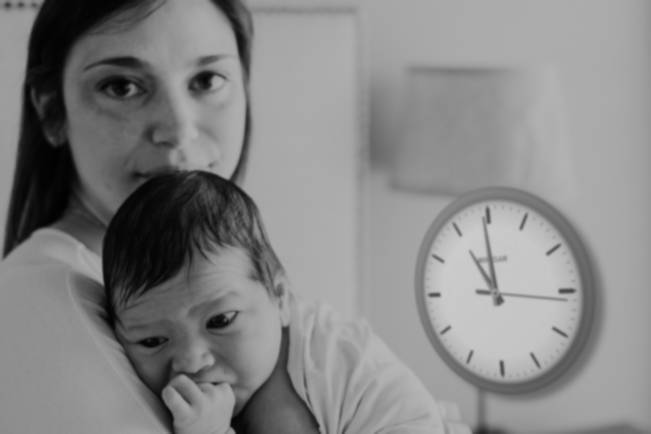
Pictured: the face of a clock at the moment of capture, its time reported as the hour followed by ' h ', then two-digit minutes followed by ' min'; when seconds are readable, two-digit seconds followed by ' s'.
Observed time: 10 h 59 min 16 s
